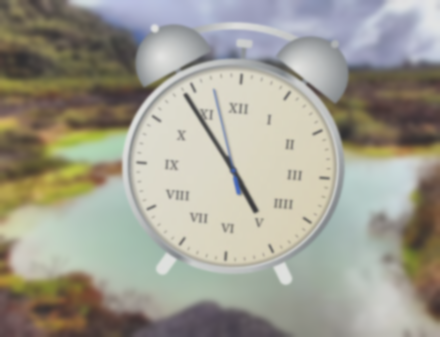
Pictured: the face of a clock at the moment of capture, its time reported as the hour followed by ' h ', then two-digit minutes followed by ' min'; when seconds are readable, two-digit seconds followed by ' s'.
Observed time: 4 h 53 min 57 s
